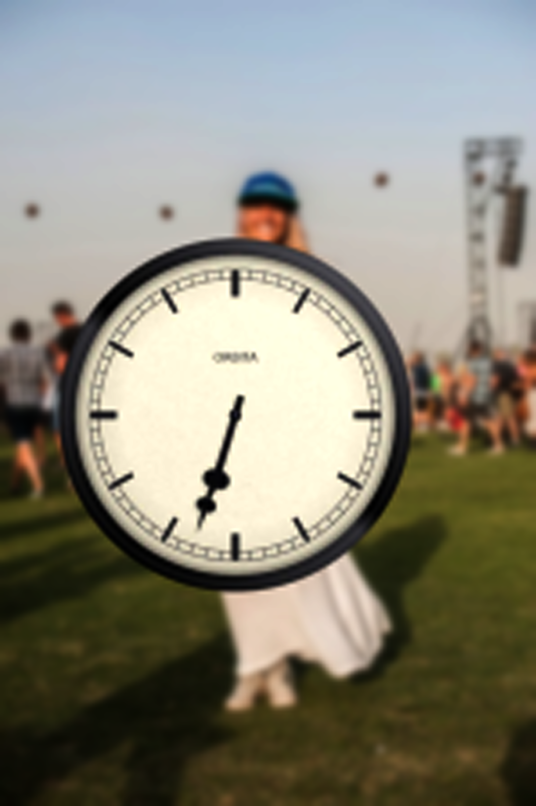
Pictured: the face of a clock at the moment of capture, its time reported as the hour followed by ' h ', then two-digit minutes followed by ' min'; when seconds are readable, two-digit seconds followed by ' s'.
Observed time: 6 h 33 min
